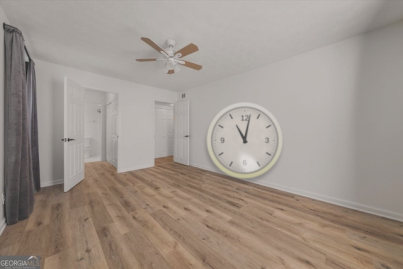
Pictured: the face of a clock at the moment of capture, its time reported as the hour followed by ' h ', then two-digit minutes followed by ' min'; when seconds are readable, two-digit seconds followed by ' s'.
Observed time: 11 h 02 min
